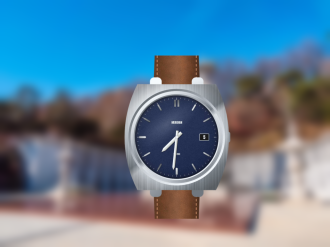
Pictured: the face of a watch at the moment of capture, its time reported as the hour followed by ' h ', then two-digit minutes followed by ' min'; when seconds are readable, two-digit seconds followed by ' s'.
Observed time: 7 h 31 min
